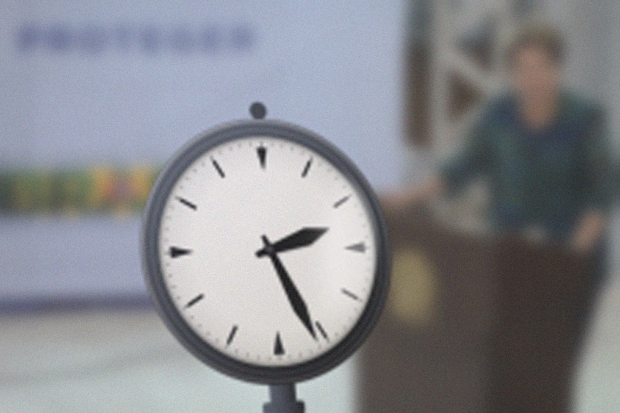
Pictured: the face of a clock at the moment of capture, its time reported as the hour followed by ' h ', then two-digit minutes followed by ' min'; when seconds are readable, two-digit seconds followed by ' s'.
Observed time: 2 h 26 min
